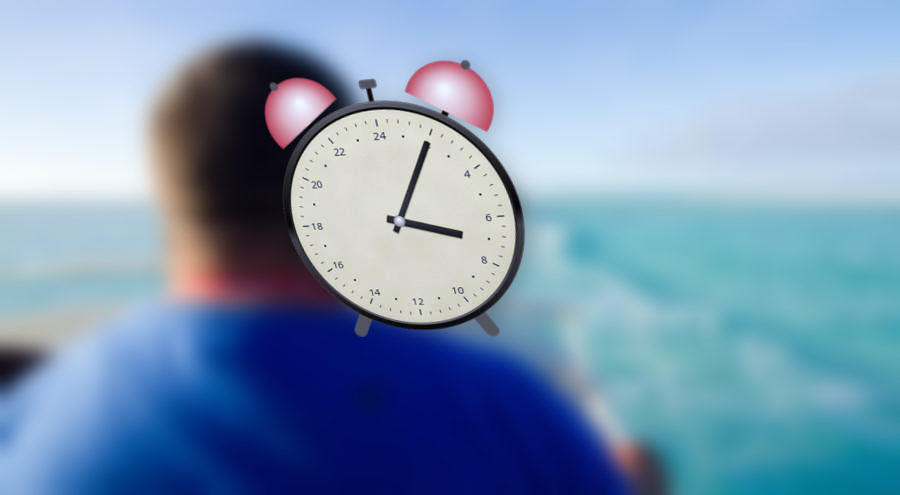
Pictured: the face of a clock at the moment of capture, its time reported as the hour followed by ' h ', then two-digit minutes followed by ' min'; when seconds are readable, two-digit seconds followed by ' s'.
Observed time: 7 h 05 min
